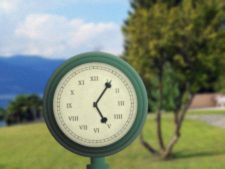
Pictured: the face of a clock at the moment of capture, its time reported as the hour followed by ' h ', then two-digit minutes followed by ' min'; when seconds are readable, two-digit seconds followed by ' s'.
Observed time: 5 h 06 min
